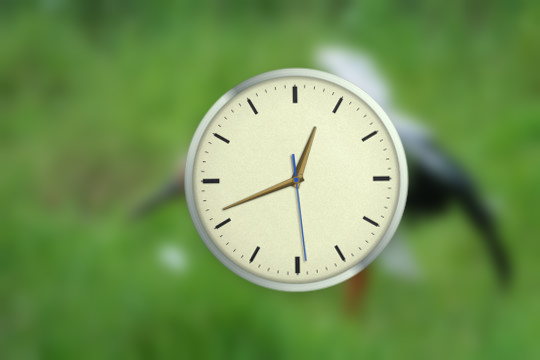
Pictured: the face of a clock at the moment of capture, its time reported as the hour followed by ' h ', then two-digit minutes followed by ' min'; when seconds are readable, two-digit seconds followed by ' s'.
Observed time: 12 h 41 min 29 s
